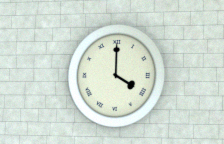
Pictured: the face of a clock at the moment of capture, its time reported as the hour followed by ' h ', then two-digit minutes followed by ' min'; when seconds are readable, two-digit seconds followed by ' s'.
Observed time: 4 h 00 min
